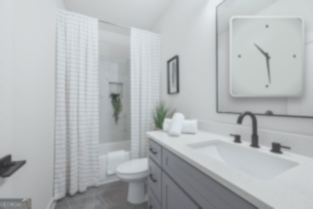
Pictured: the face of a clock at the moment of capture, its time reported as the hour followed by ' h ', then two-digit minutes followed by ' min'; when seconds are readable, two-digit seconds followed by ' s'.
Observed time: 10 h 29 min
